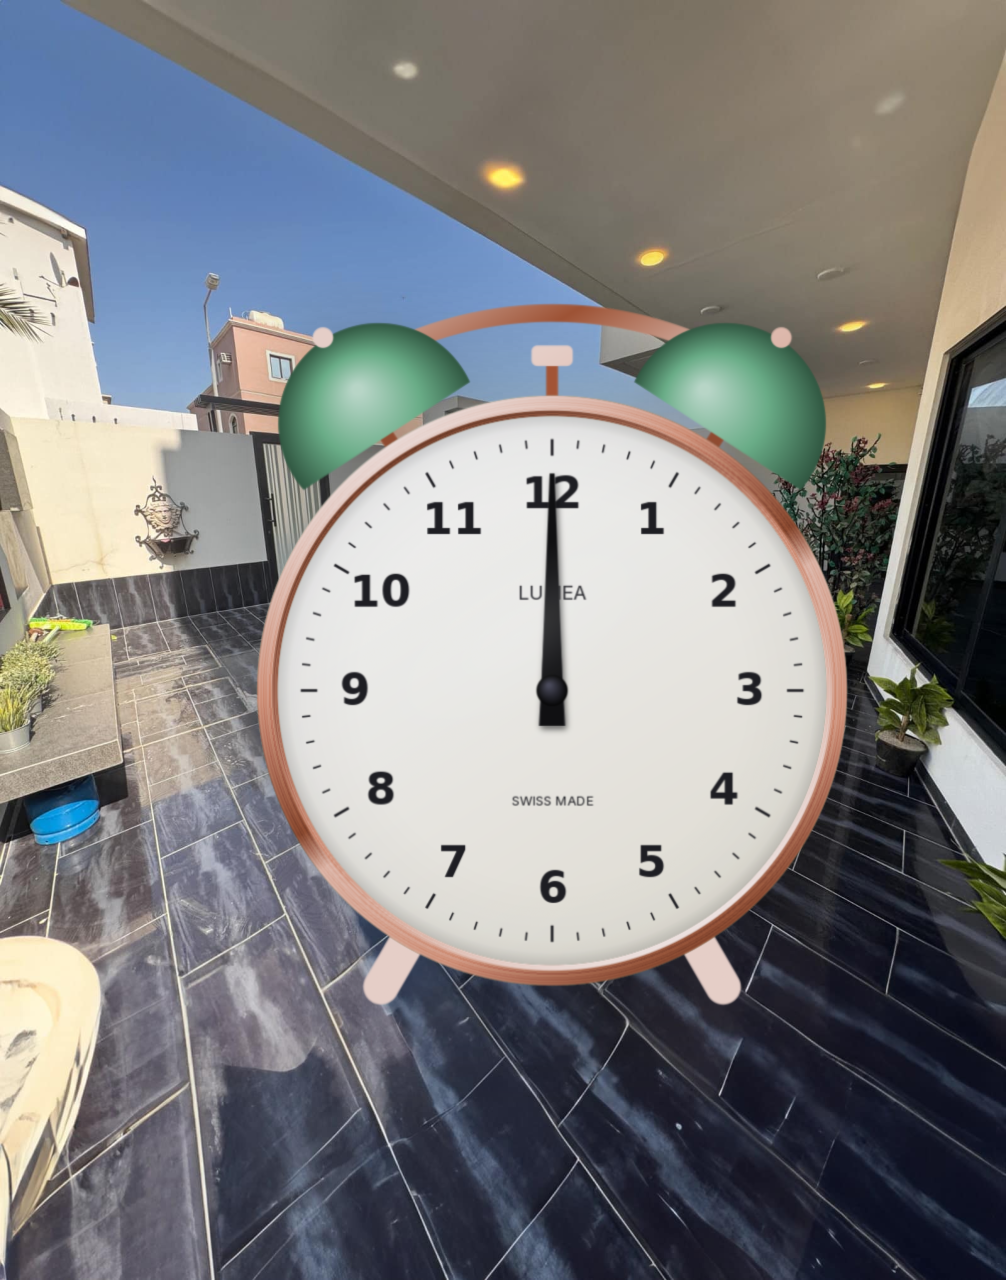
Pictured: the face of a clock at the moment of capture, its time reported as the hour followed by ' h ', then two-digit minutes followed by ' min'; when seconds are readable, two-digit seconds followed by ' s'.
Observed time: 12 h 00 min
